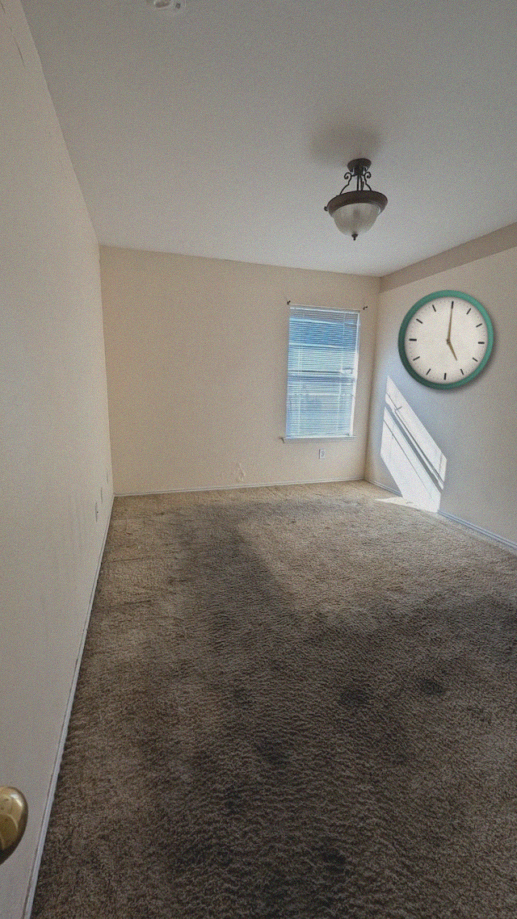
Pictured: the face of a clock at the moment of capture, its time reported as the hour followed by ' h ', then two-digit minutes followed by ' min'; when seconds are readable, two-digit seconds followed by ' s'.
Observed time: 5 h 00 min
